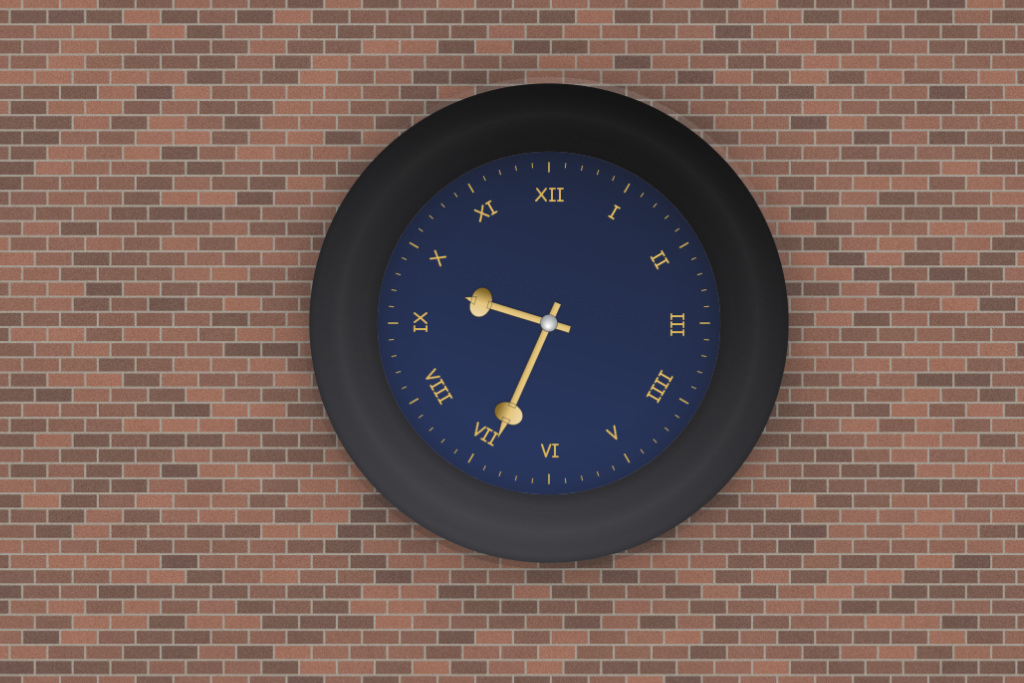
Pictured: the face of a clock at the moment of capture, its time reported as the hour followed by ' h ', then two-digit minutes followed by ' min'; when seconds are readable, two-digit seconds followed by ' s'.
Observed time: 9 h 34 min
